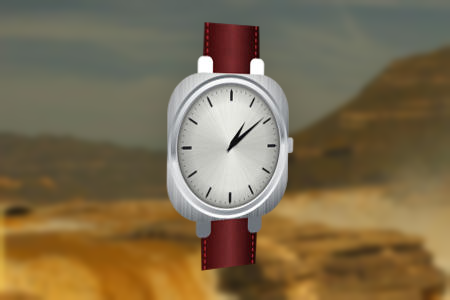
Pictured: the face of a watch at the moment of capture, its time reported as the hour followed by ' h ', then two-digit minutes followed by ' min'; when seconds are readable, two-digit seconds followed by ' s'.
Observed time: 1 h 09 min
